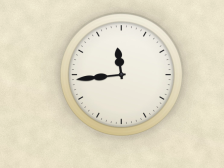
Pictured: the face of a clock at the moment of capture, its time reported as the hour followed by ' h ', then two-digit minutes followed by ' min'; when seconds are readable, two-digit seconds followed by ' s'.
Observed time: 11 h 44 min
